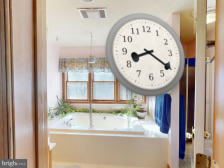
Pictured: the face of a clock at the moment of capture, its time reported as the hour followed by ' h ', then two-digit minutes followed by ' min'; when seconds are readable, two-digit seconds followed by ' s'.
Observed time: 8 h 21 min
